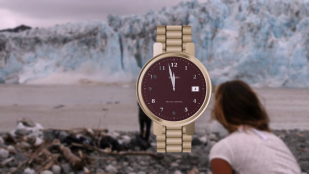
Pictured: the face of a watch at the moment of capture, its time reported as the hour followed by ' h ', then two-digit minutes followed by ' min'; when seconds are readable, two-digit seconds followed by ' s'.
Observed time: 11 h 58 min
